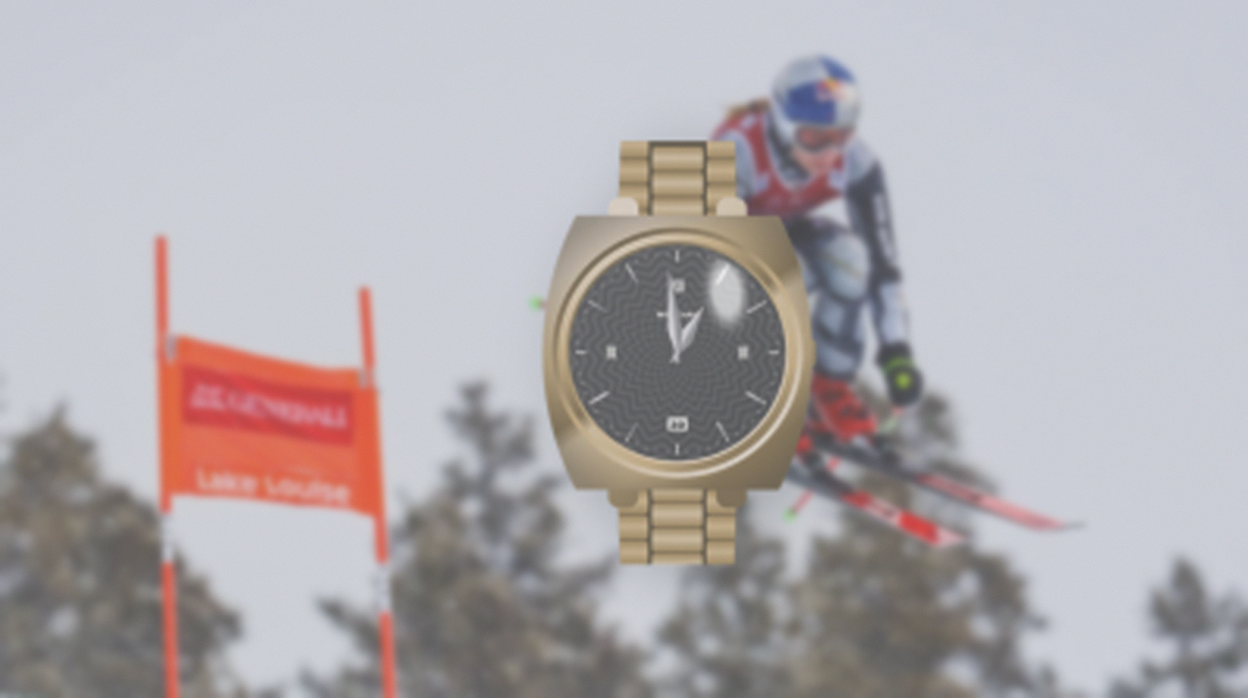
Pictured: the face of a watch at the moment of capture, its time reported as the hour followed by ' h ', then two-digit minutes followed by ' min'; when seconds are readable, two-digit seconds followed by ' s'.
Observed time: 12 h 59 min
